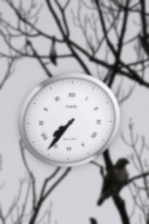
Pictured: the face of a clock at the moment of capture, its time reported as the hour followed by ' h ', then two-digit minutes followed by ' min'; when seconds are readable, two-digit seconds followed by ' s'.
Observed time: 7 h 36 min
